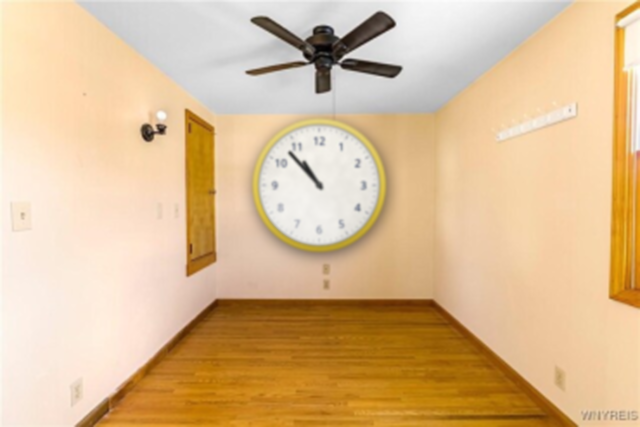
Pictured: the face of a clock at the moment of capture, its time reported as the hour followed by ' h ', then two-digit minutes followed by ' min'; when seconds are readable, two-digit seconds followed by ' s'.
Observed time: 10 h 53 min
